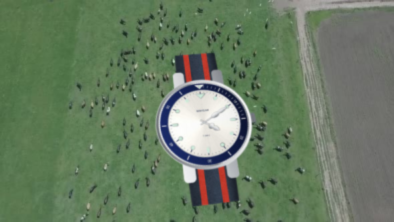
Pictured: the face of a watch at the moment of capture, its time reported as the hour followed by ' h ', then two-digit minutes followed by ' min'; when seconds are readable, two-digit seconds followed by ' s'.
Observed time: 4 h 10 min
